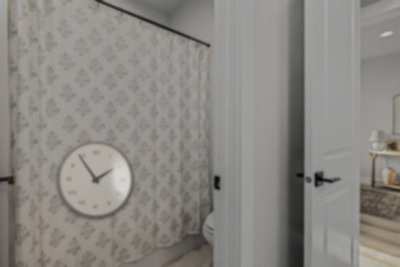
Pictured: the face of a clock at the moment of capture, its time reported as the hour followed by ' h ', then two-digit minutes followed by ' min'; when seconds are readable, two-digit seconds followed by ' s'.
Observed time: 1 h 54 min
